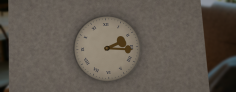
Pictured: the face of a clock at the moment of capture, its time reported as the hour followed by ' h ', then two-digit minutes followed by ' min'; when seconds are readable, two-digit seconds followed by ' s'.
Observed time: 2 h 16 min
